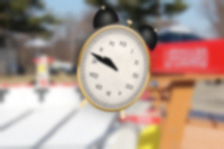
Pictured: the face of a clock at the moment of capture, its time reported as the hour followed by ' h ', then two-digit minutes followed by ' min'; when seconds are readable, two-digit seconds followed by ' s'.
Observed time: 9 h 47 min
